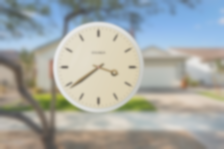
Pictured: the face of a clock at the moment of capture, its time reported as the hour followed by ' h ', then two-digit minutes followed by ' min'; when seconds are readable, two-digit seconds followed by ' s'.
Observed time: 3 h 39 min
